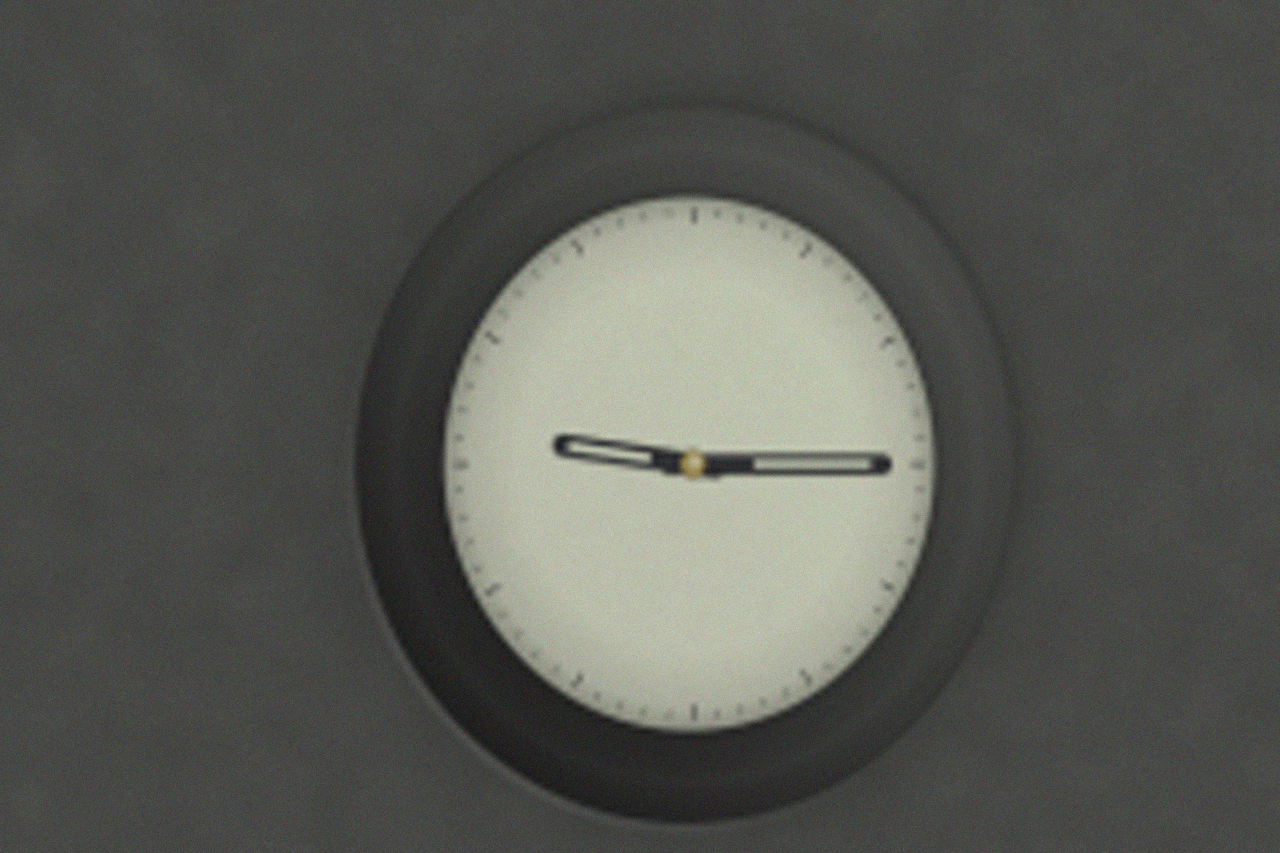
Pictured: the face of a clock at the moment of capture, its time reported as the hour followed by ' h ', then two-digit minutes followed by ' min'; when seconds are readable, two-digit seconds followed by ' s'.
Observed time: 9 h 15 min
